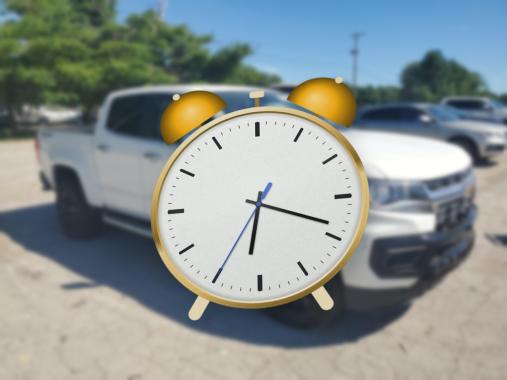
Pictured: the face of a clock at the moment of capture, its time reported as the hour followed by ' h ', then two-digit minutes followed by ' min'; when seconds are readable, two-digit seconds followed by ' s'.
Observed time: 6 h 18 min 35 s
